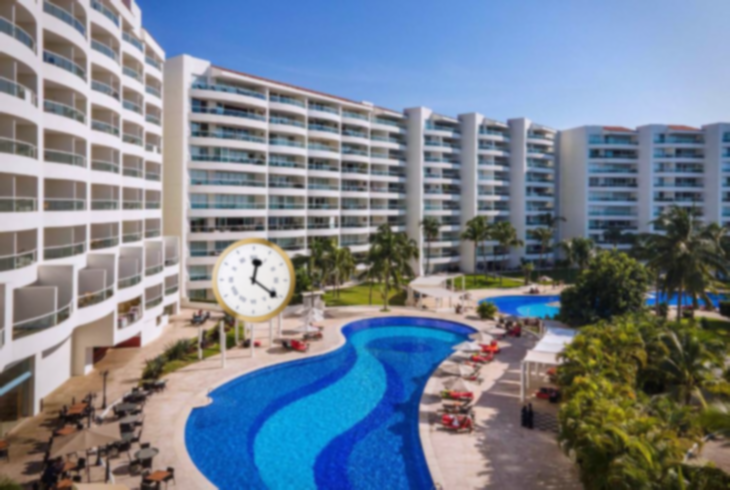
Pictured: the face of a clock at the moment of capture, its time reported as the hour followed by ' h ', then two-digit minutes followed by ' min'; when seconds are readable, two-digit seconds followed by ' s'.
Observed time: 12 h 21 min
